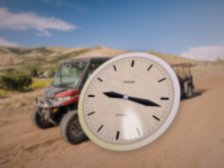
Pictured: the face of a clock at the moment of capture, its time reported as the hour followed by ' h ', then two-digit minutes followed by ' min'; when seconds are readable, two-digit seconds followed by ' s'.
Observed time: 9 h 17 min
